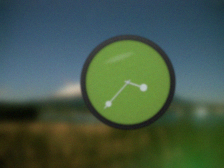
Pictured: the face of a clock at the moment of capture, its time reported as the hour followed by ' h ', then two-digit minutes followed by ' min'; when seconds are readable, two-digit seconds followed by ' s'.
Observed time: 3 h 37 min
